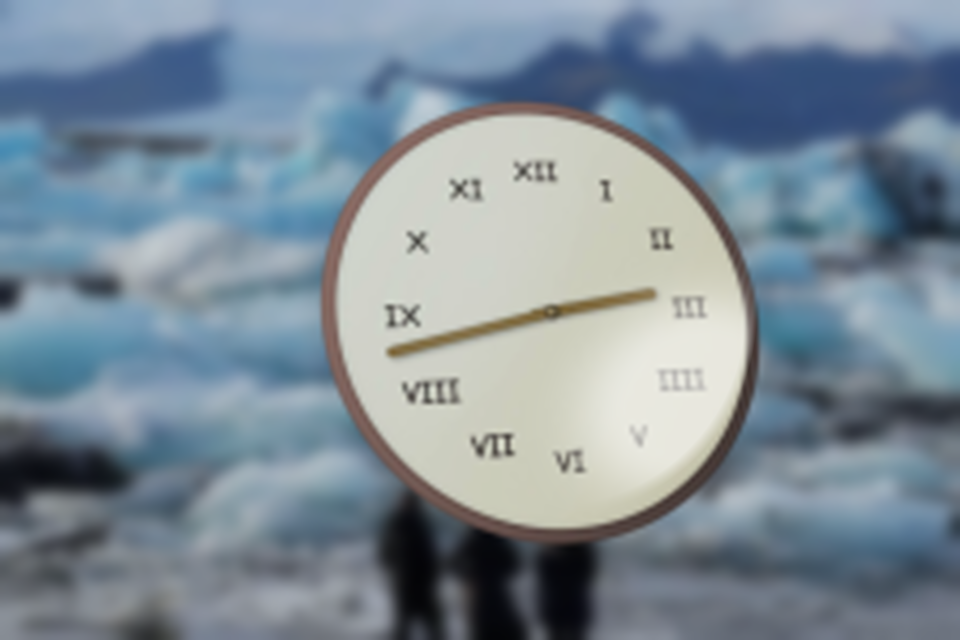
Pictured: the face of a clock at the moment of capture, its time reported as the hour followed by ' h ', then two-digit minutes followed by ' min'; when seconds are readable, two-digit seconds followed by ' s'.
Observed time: 2 h 43 min
